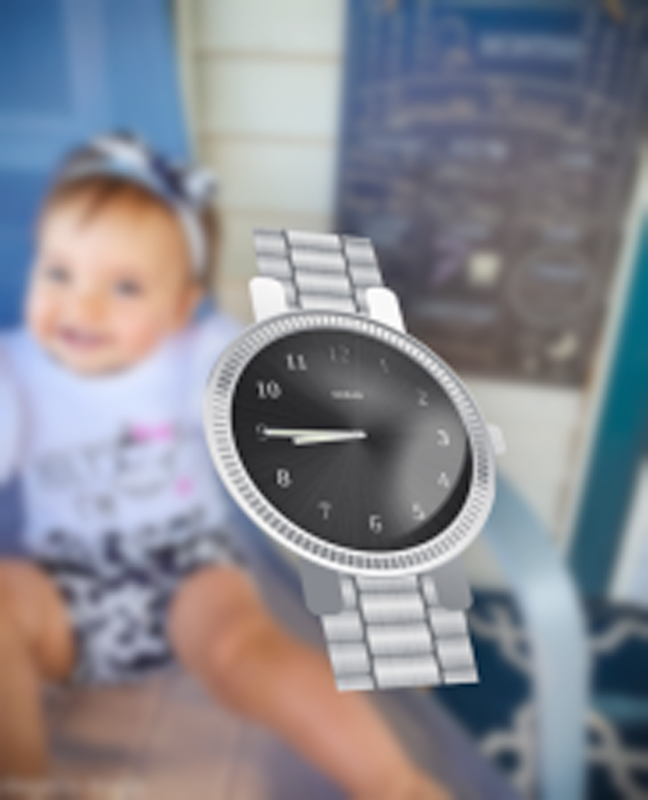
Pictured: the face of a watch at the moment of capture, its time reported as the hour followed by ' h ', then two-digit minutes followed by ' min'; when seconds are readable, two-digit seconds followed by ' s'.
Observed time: 8 h 45 min
